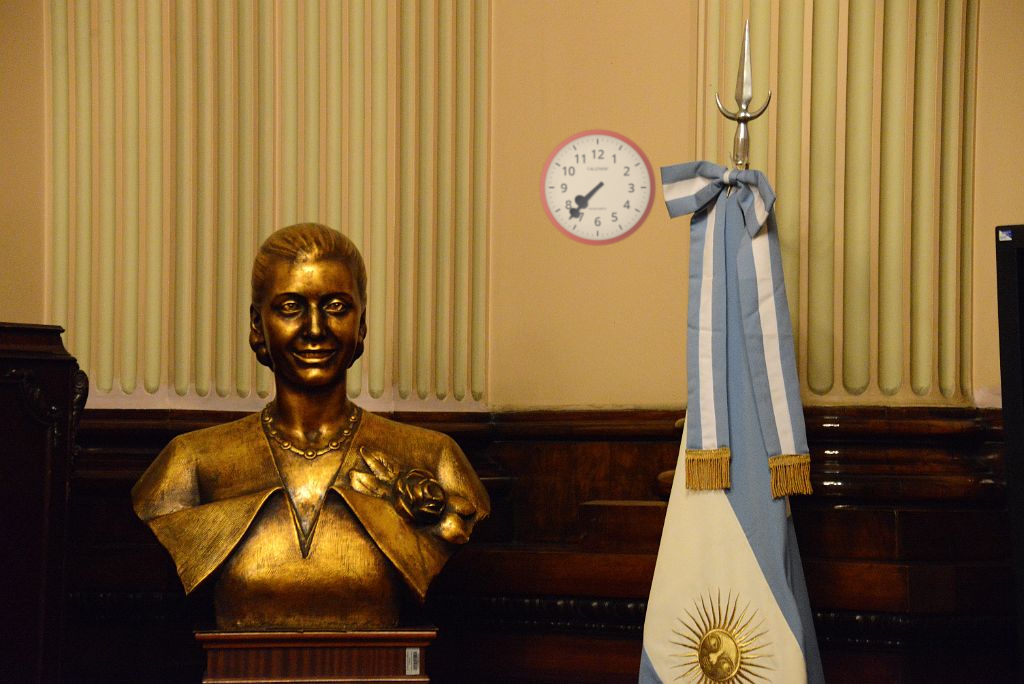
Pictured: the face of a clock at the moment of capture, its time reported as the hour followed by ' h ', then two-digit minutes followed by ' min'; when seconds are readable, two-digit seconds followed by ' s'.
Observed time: 7 h 37 min
